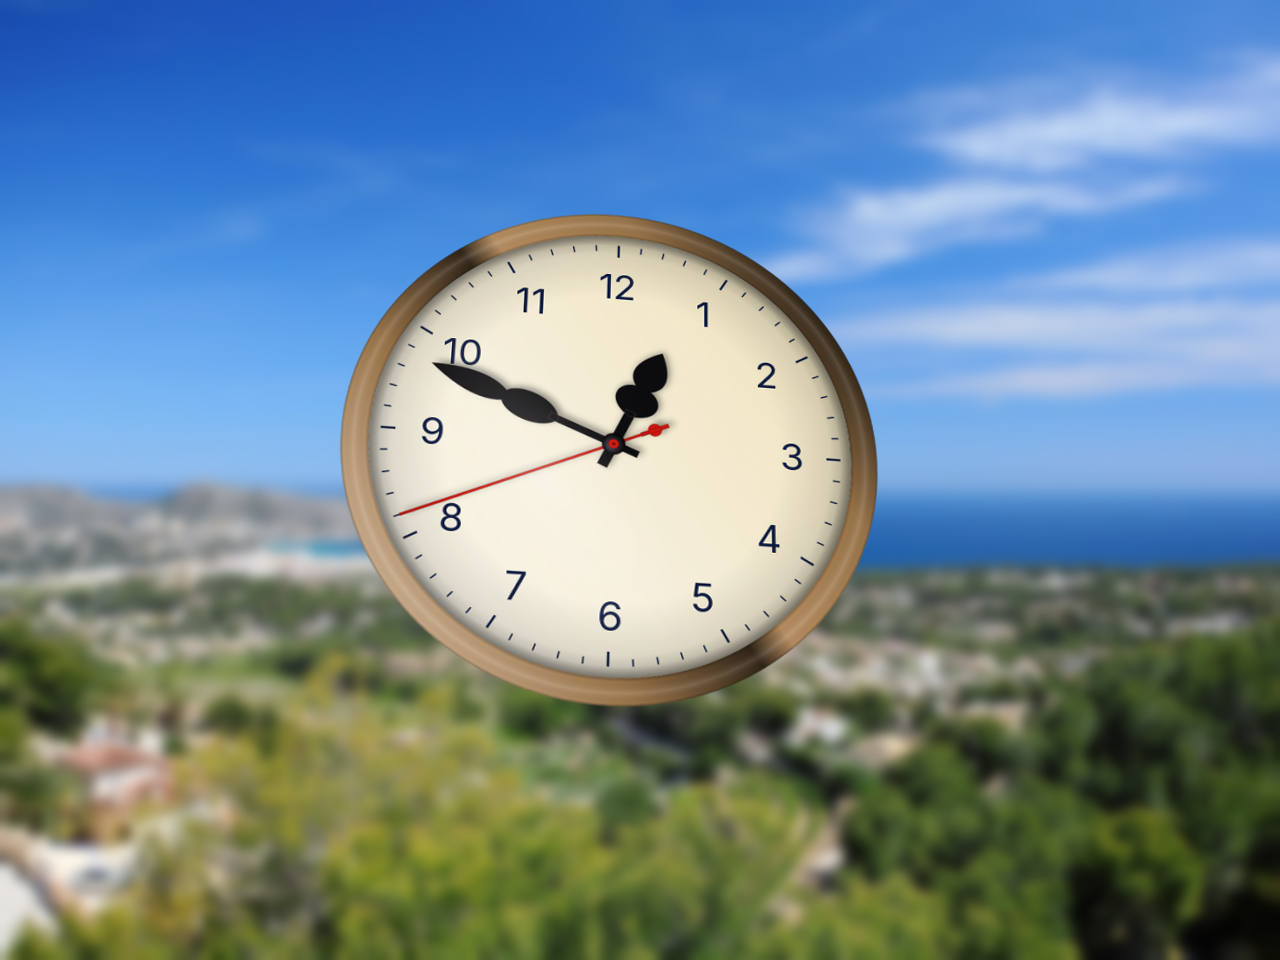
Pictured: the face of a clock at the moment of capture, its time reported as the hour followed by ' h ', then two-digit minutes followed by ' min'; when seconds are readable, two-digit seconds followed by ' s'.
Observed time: 12 h 48 min 41 s
